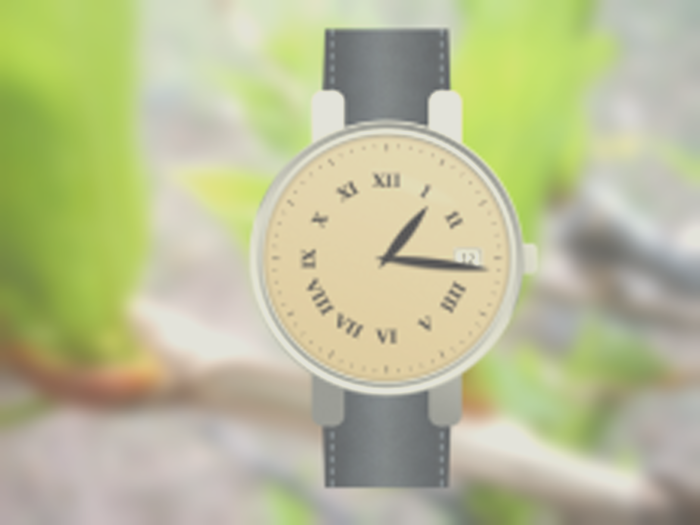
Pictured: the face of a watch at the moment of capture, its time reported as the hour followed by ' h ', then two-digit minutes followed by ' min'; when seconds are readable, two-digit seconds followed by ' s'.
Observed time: 1 h 16 min
